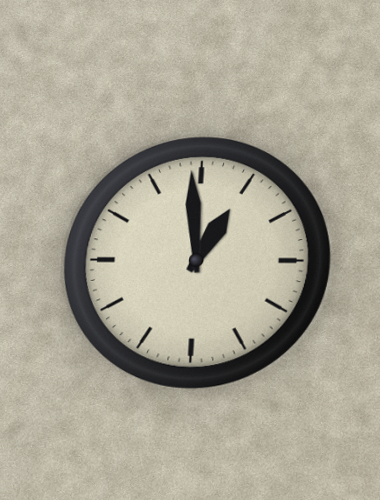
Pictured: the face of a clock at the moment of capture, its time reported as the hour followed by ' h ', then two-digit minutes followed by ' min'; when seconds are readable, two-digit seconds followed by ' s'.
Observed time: 12 h 59 min
